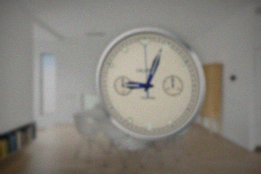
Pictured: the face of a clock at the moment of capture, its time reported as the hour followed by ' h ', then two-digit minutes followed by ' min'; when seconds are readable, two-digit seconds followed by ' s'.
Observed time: 9 h 04 min
